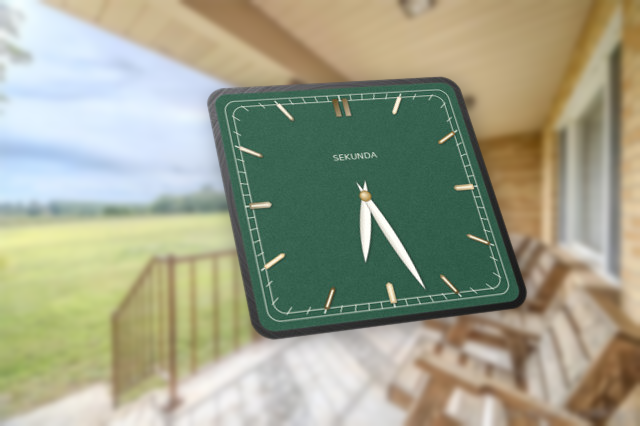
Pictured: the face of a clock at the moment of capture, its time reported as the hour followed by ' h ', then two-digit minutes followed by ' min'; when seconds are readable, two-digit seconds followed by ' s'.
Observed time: 6 h 27 min
